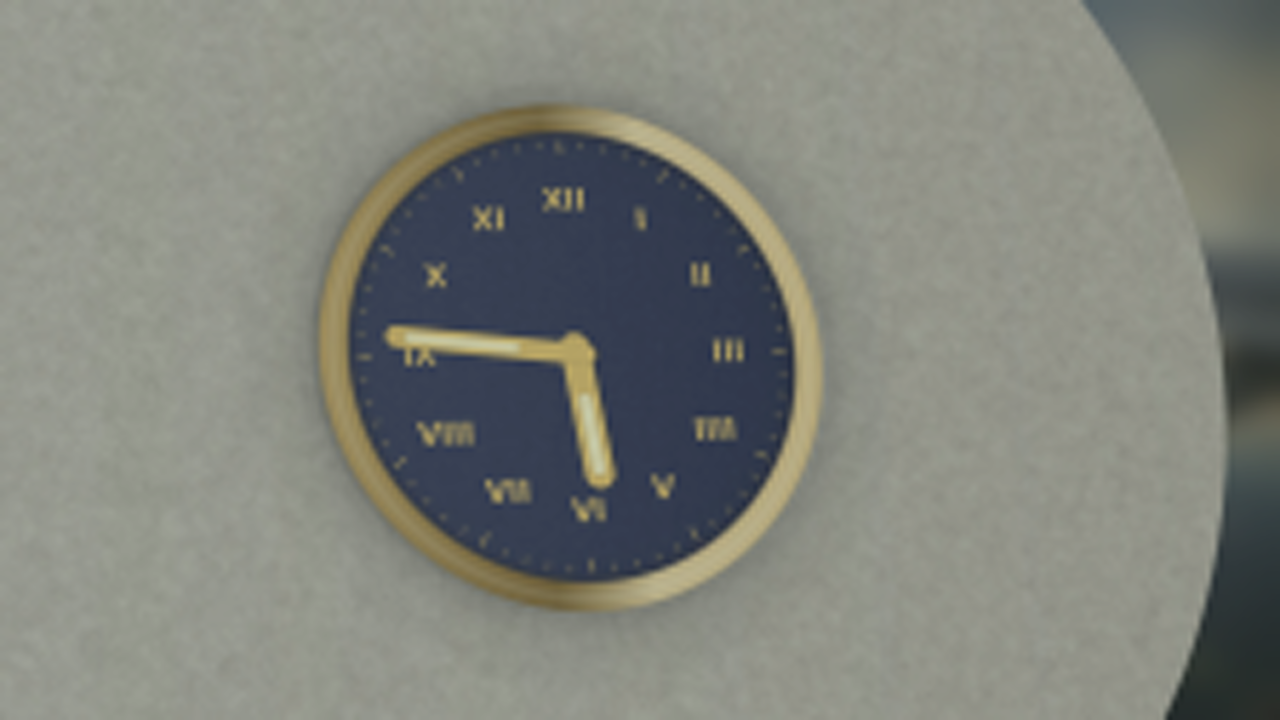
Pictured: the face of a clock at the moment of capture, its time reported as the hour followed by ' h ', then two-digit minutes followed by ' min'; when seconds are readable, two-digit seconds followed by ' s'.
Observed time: 5 h 46 min
